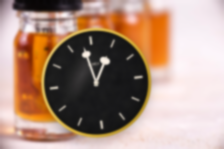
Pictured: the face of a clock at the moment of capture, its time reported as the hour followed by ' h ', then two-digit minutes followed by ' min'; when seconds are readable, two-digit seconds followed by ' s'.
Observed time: 12 h 58 min
